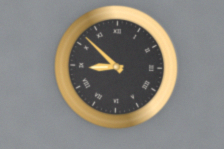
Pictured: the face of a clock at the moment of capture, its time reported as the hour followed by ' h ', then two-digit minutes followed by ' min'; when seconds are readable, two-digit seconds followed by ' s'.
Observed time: 8 h 52 min
